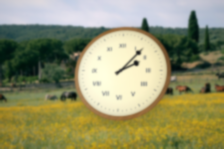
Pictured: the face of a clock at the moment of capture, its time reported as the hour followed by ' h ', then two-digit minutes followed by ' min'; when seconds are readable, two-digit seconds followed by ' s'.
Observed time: 2 h 07 min
